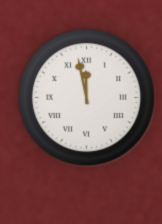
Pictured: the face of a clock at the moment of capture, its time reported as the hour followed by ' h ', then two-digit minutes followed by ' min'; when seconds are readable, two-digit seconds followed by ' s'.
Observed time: 11 h 58 min
